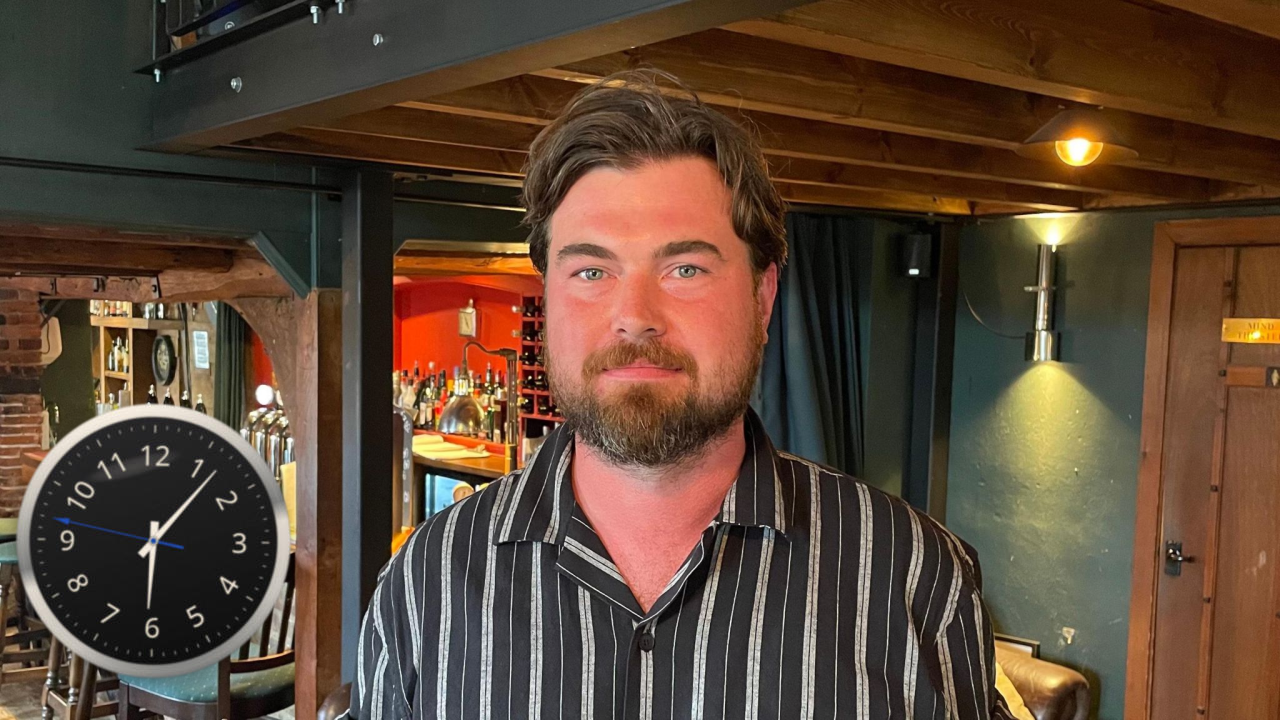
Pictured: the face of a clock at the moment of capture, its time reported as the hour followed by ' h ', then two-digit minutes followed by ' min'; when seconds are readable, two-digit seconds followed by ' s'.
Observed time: 6 h 06 min 47 s
